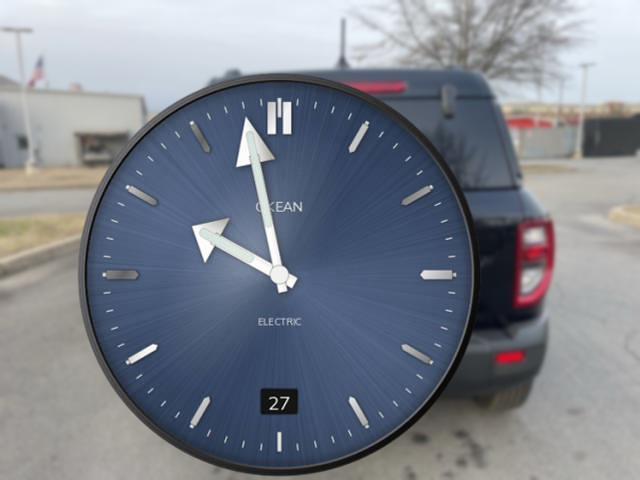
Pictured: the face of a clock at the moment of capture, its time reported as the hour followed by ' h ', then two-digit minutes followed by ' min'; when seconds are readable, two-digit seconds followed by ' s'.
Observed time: 9 h 58 min
